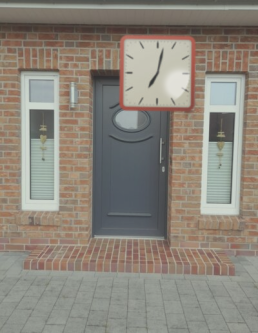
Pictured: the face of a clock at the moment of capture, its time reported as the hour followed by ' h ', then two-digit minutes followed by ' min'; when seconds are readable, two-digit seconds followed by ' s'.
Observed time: 7 h 02 min
